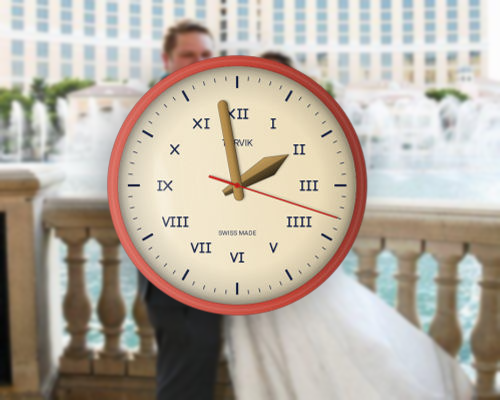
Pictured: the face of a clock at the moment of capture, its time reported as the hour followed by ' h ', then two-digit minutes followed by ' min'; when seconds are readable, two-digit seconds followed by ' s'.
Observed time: 1 h 58 min 18 s
